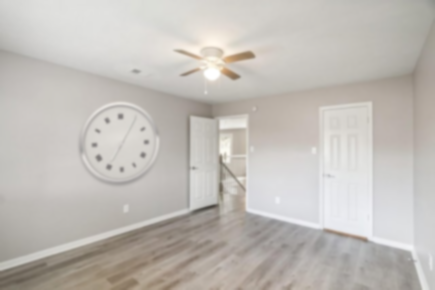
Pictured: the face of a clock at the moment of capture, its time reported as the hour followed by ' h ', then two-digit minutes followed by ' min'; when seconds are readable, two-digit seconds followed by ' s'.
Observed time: 7 h 05 min
